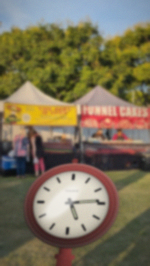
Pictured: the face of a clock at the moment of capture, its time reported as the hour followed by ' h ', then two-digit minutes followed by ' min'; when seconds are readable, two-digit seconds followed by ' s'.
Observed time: 5 h 14 min
